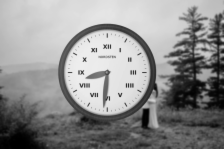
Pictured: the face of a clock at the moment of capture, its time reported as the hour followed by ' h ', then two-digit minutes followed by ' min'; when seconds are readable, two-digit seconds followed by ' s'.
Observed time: 8 h 31 min
